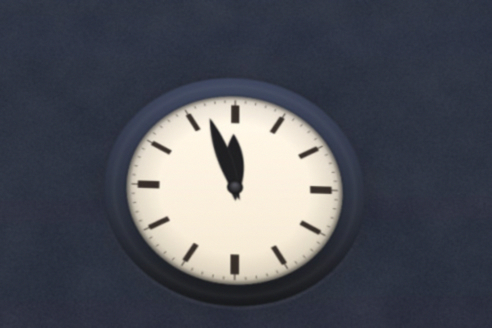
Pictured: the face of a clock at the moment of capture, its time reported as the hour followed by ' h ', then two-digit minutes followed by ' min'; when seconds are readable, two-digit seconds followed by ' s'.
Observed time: 11 h 57 min
